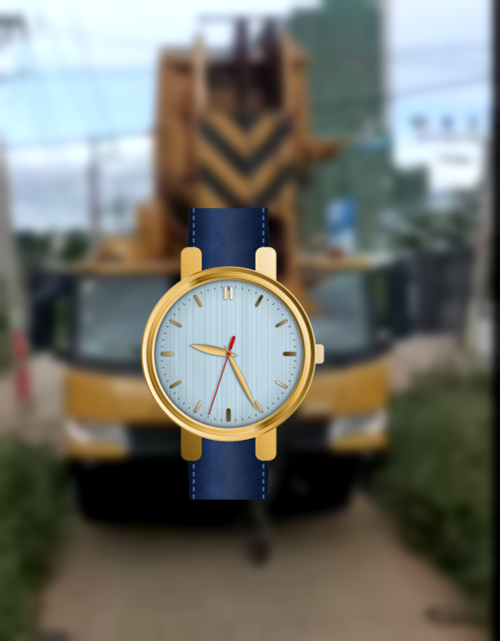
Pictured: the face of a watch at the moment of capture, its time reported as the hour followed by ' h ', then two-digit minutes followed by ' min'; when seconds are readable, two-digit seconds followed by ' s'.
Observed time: 9 h 25 min 33 s
